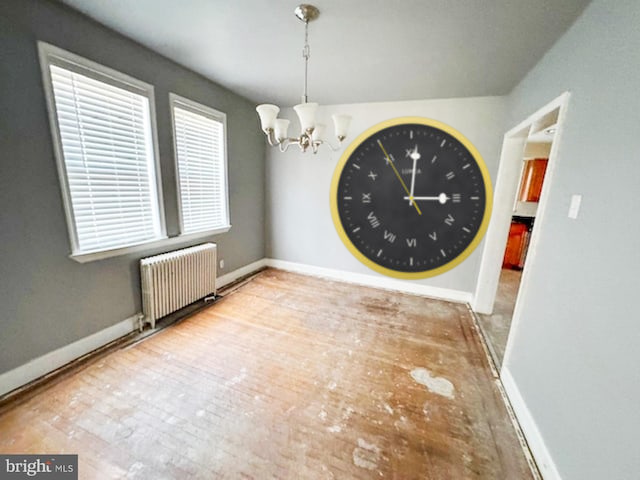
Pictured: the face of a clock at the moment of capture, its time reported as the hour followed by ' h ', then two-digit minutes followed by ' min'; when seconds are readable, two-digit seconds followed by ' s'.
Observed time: 3 h 00 min 55 s
